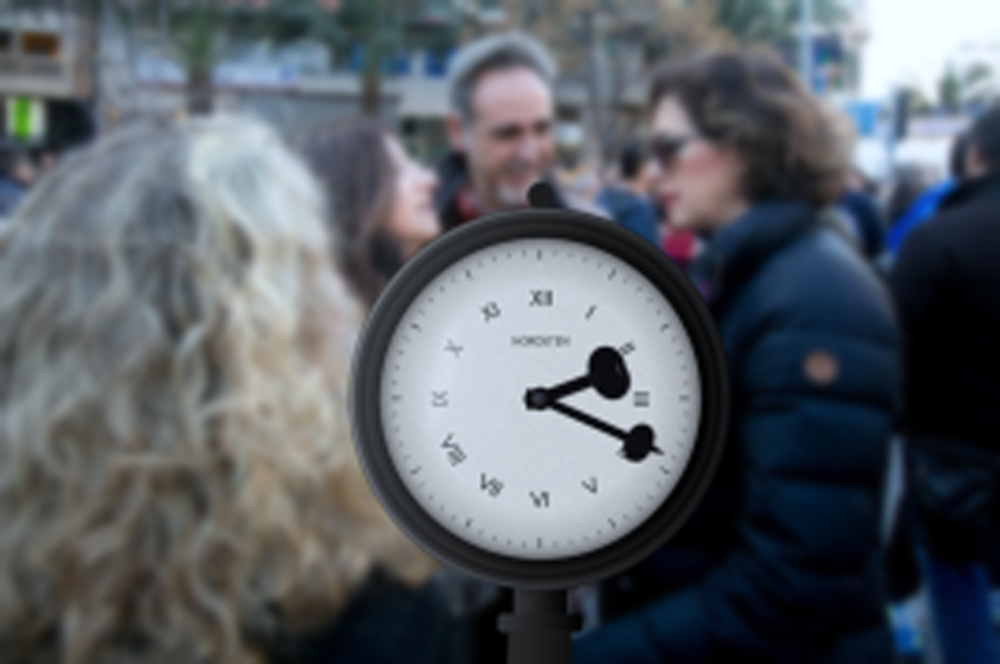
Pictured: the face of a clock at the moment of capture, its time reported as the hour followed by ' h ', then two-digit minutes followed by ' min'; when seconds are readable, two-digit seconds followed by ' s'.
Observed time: 2 h 19 min
